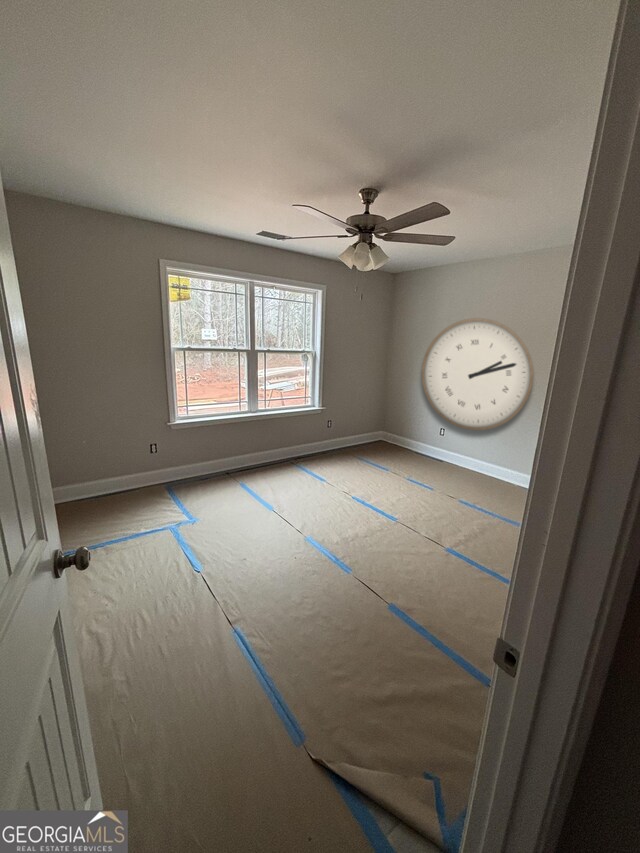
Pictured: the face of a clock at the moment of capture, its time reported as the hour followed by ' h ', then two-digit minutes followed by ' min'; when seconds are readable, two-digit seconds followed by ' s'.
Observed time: 2 h 13 min
